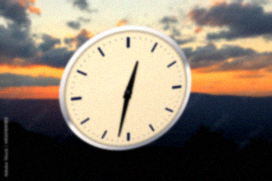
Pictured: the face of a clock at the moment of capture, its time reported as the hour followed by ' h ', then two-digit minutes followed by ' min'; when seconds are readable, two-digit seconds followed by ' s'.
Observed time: 12 h 32 min
